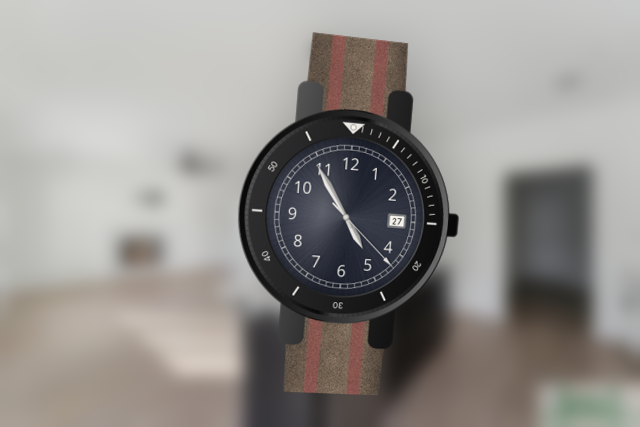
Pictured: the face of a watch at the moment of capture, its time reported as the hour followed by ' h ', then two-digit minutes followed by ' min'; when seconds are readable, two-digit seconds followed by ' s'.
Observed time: 4 h 54 min 22 s
